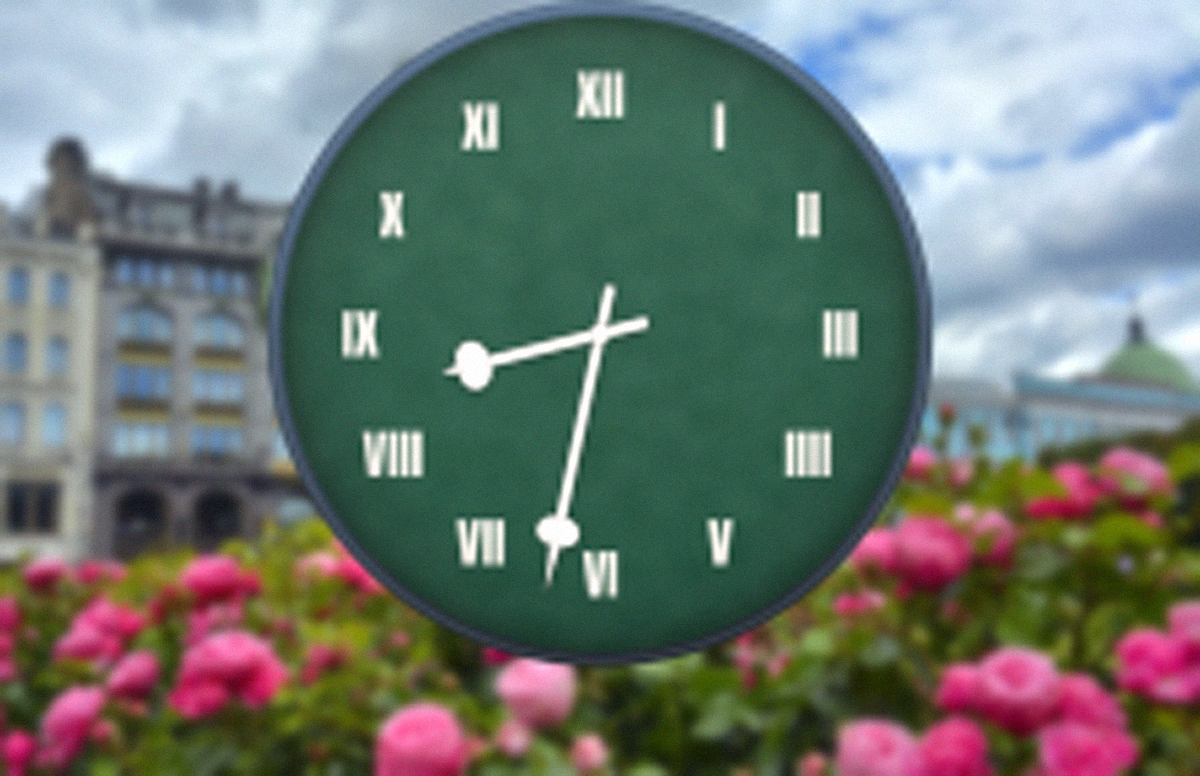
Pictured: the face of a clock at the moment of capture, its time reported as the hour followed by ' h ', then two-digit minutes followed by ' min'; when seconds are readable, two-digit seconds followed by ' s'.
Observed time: 8 h 32 min
